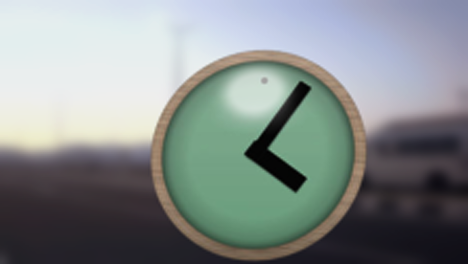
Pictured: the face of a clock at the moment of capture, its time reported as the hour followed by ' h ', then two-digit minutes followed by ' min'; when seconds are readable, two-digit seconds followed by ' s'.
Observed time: 4 h 05 min
